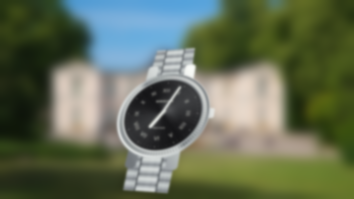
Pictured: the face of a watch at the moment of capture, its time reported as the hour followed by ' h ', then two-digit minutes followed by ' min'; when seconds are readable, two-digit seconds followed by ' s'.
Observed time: 7 h 04 min
